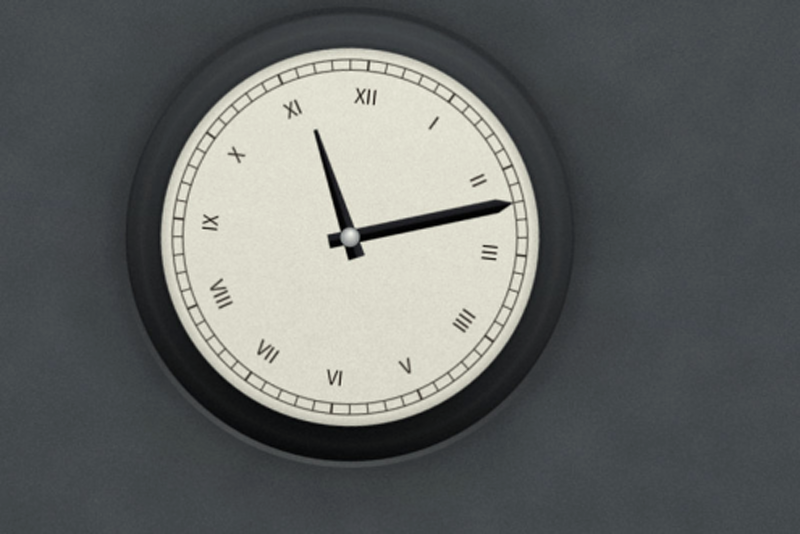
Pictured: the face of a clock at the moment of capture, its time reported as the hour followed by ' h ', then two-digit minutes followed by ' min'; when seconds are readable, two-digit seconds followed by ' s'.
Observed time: 11 h 12 min
